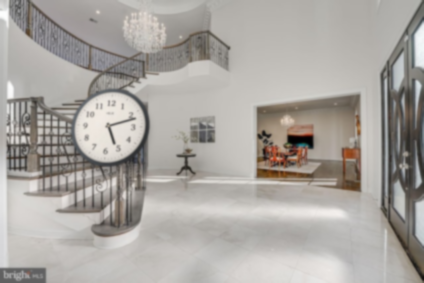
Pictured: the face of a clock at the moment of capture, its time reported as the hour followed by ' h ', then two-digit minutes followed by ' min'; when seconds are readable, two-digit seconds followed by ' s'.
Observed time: 5 h 12 min
